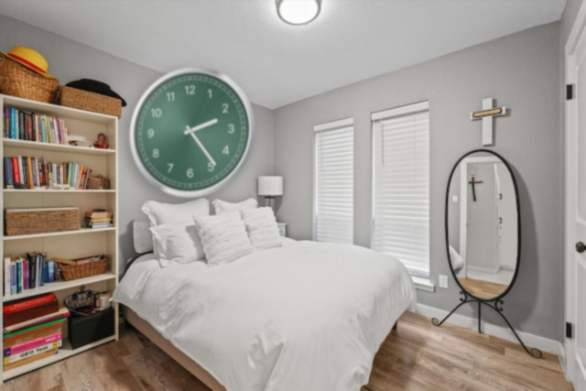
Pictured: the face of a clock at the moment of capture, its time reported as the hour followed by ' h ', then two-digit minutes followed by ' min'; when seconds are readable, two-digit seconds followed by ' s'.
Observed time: 2 h 24 min
